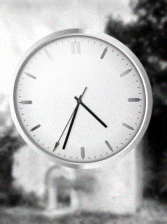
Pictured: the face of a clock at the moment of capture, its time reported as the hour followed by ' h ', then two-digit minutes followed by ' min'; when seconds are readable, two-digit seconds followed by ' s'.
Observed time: 4 h 33 min 35 s
